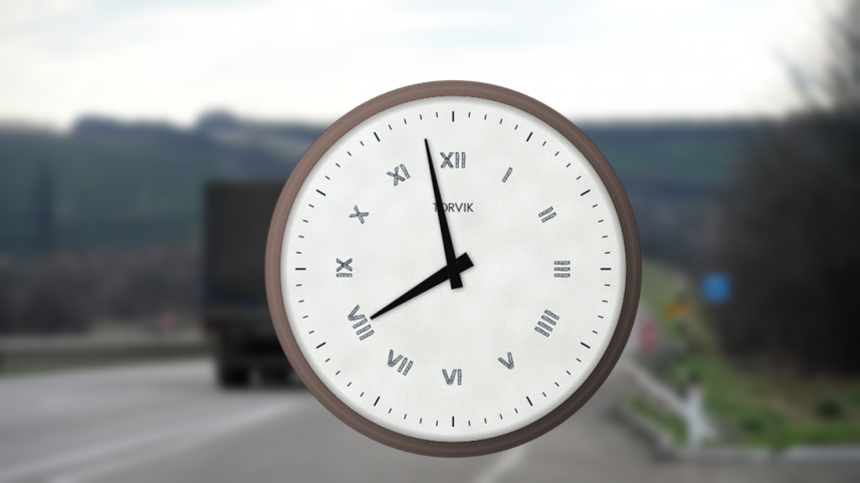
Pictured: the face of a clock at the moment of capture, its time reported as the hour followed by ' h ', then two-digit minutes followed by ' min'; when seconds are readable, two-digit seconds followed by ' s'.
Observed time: 7 h 58 min
